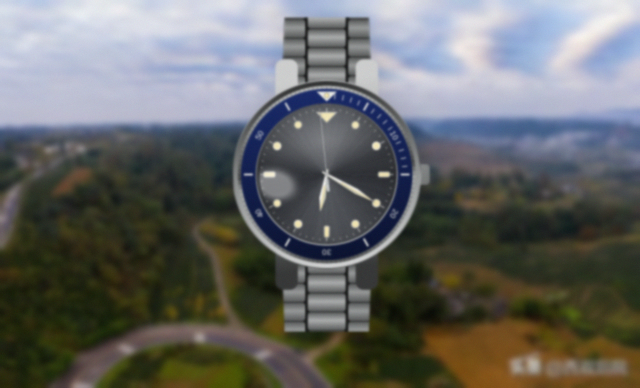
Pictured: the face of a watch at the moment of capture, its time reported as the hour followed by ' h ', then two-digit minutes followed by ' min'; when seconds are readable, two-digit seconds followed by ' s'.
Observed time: 6 h 19 min 59 s
